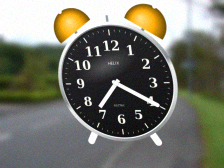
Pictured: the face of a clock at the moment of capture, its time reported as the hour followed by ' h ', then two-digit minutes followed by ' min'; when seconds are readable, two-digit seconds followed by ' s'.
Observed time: 7 h 20 min
